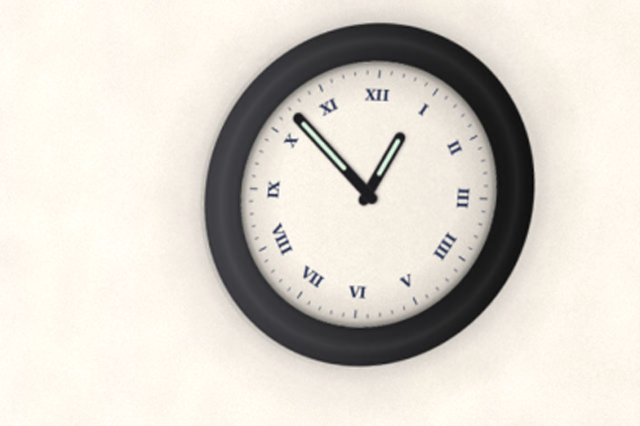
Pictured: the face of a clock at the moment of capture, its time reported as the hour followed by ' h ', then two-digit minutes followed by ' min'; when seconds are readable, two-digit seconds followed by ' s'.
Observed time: 12 h 52 min
